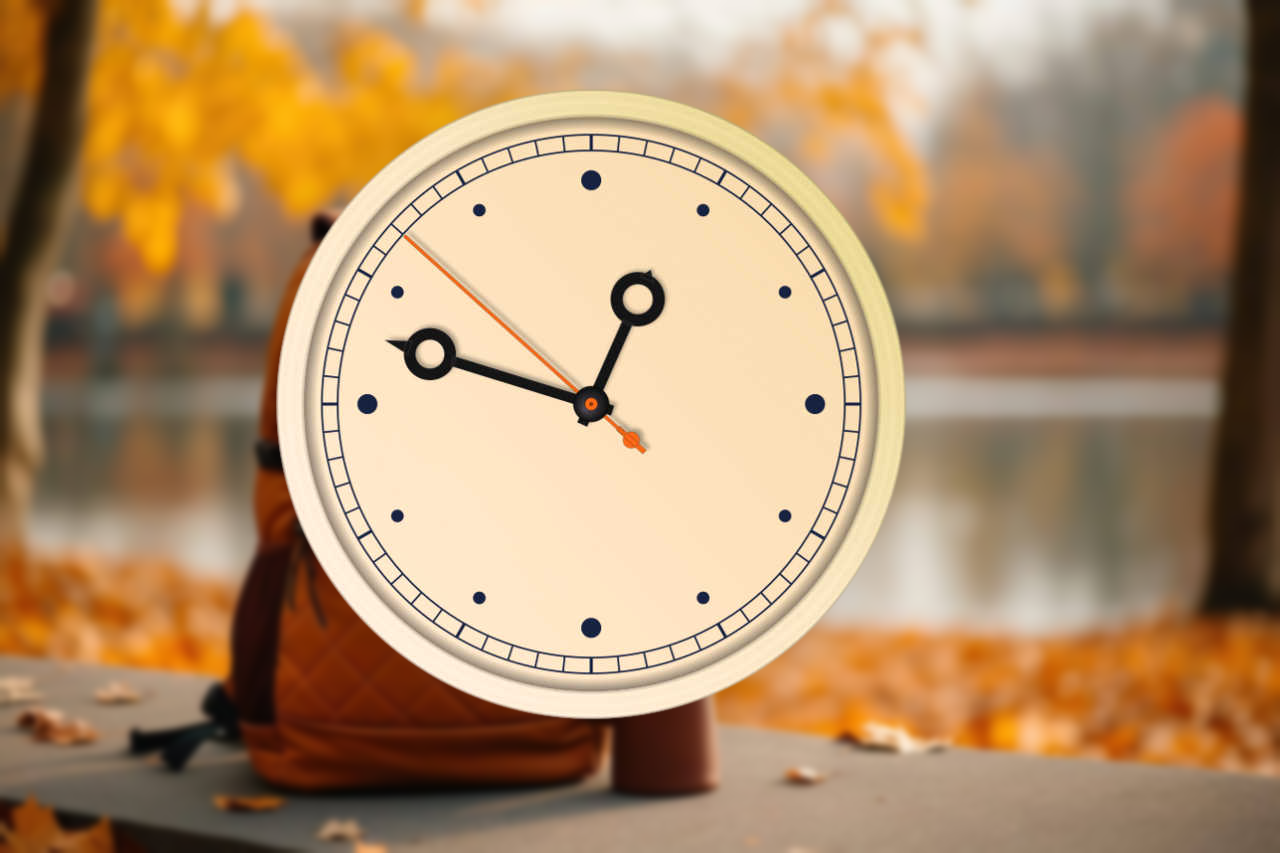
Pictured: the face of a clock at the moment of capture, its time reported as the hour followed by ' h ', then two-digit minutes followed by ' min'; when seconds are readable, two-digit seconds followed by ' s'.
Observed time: 12 h 47 min 52 s
